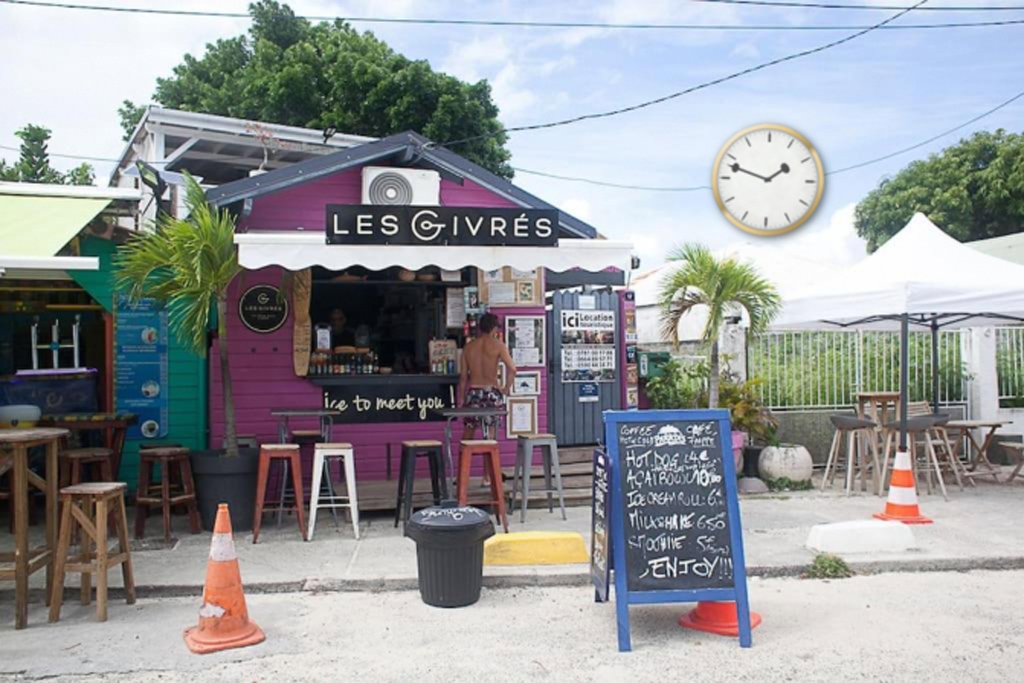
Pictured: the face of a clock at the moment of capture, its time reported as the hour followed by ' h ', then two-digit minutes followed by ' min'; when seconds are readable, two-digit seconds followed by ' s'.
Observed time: 1 h 48 min
